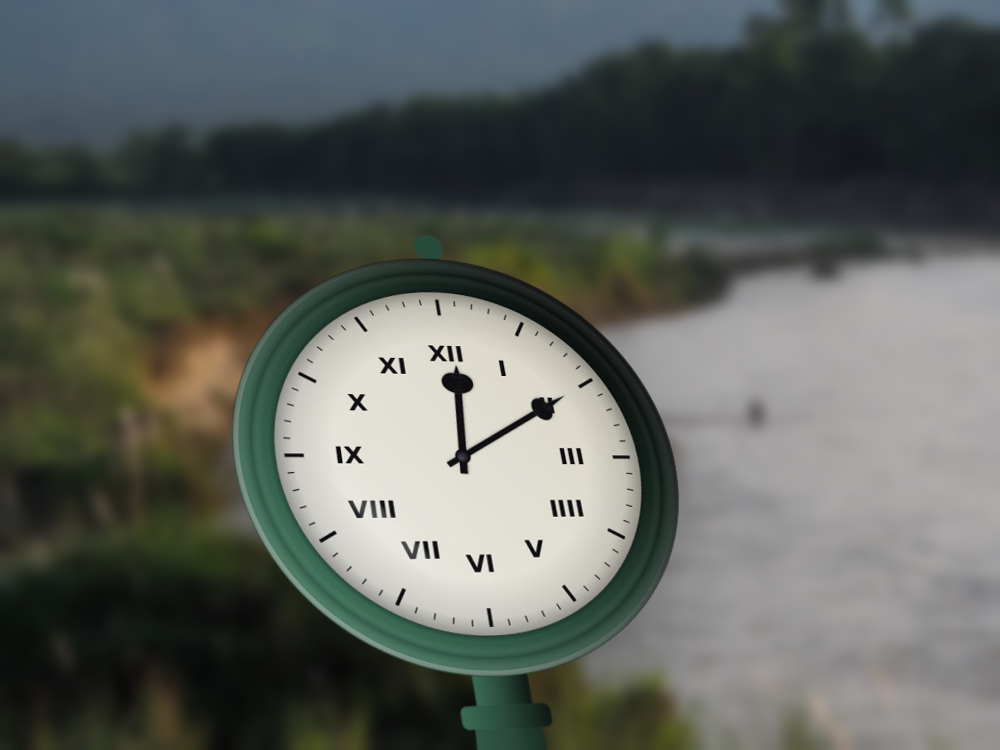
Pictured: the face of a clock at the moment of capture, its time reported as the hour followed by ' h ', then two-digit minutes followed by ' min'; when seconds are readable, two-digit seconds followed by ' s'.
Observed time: 12 h 10 min
